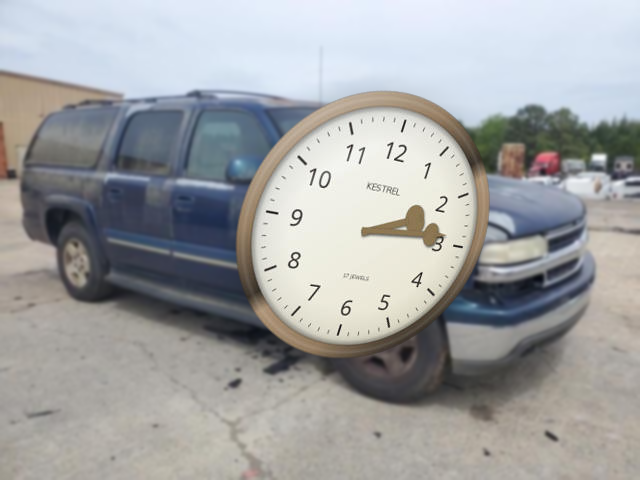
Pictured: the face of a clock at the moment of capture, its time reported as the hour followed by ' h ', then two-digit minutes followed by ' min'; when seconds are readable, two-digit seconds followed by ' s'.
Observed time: 2 h 14 min
